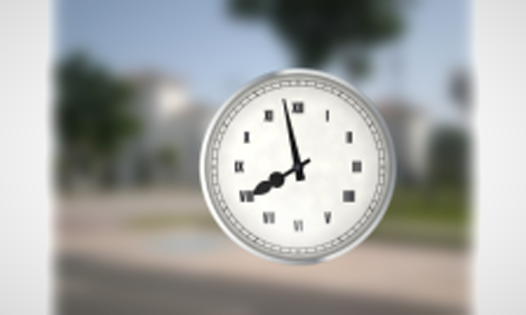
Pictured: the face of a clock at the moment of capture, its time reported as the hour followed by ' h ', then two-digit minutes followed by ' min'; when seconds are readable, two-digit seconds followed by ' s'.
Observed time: 7 h 58 min
